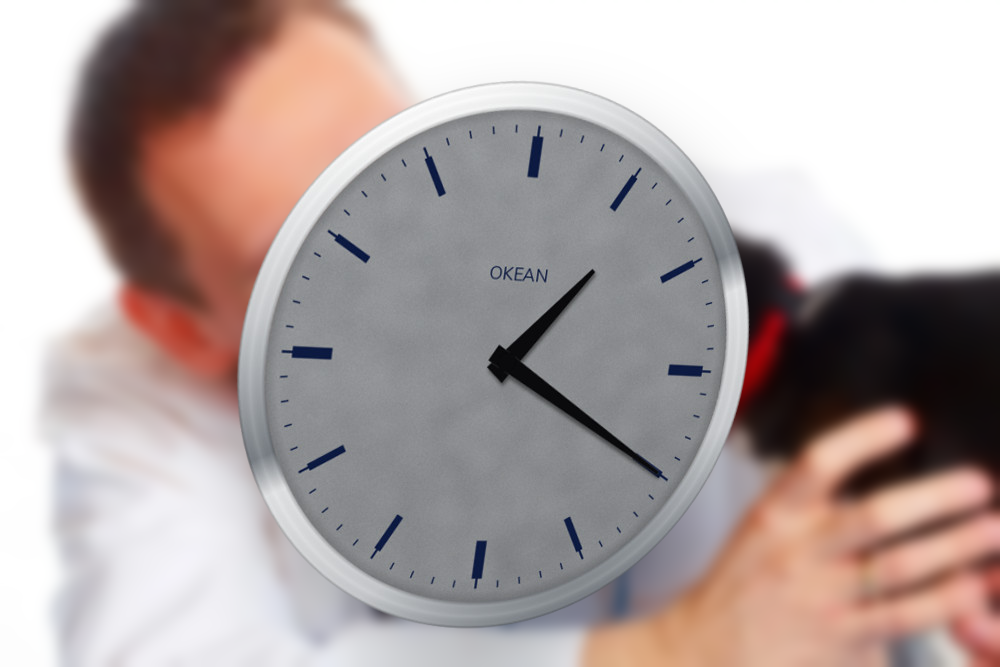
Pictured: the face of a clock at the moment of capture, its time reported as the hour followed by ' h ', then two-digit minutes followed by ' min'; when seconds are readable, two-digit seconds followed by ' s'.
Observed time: 1 h 20 min
